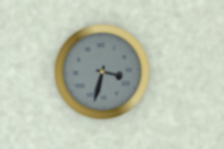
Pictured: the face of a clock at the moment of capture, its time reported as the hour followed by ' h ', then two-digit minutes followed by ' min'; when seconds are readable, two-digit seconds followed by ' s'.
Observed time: 3 h 33 min
